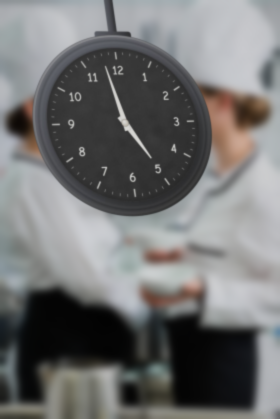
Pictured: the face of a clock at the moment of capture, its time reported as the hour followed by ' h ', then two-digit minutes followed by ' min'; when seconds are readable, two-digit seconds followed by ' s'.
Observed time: 4 h 58 min
